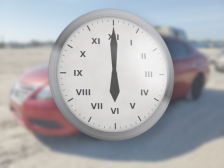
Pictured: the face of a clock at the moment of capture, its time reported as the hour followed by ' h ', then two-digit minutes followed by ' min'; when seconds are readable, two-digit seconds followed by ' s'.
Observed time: 6 h 00 min
